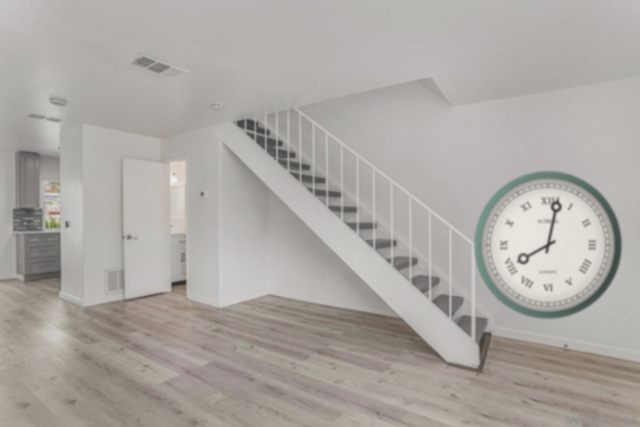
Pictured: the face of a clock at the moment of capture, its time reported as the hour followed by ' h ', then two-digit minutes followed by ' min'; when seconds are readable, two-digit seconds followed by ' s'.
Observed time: 8 h 02 min
